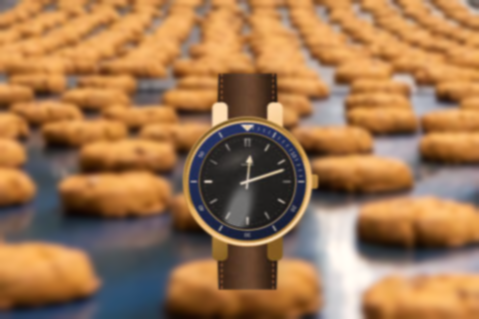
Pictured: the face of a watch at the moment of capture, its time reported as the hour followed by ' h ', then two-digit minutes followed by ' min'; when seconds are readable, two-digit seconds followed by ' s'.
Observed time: 12 h 12 min
